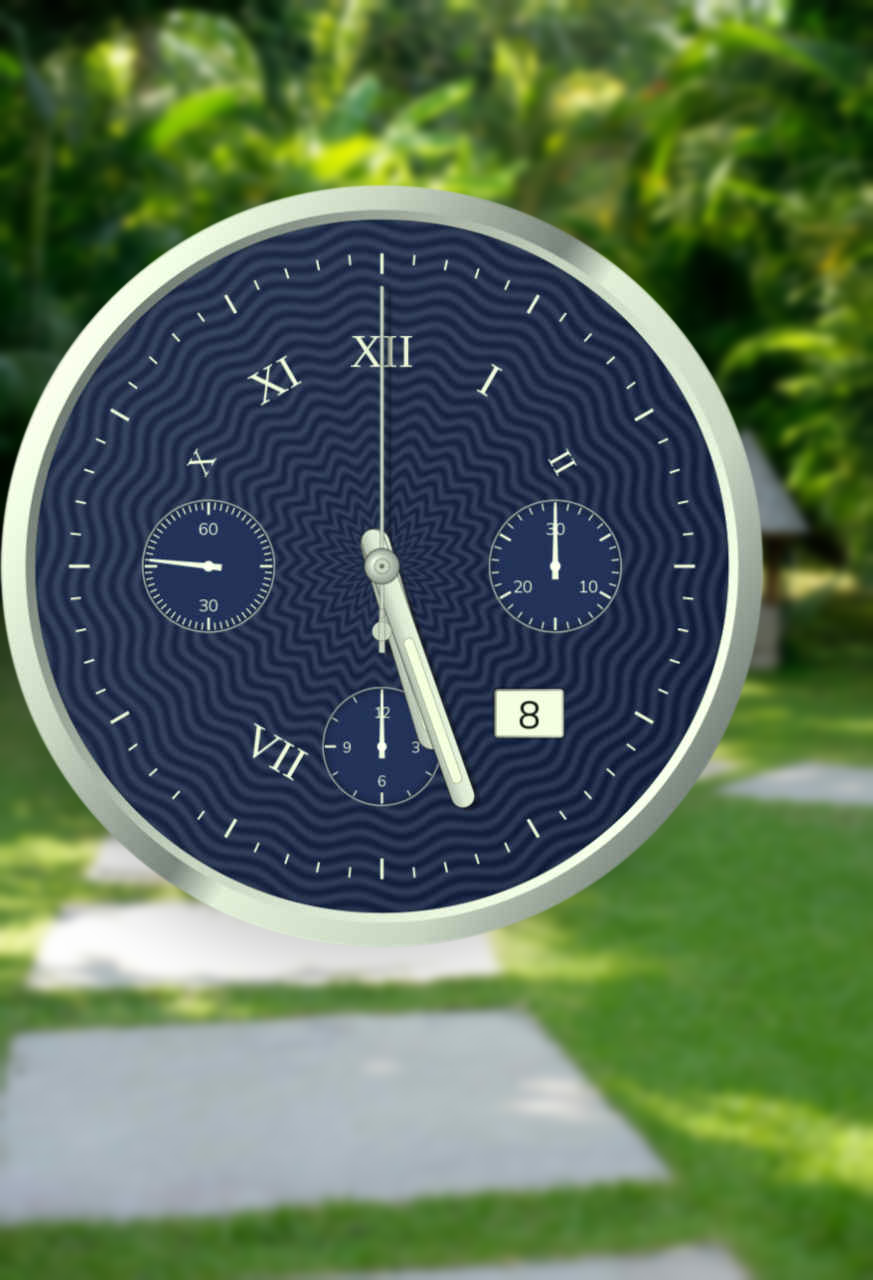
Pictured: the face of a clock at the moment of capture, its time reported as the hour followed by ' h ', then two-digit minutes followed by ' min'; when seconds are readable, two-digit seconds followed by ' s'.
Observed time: 5 h 26 min 46 s
